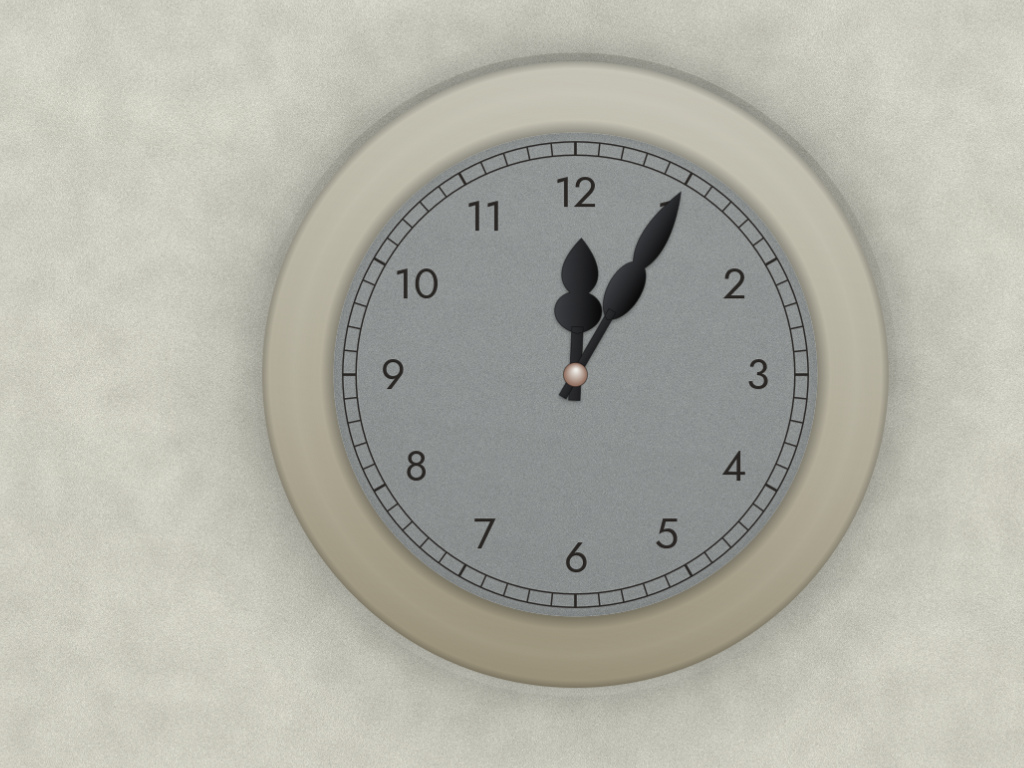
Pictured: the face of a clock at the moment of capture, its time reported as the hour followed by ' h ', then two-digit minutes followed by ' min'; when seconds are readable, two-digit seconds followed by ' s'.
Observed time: 12 h 05 min
